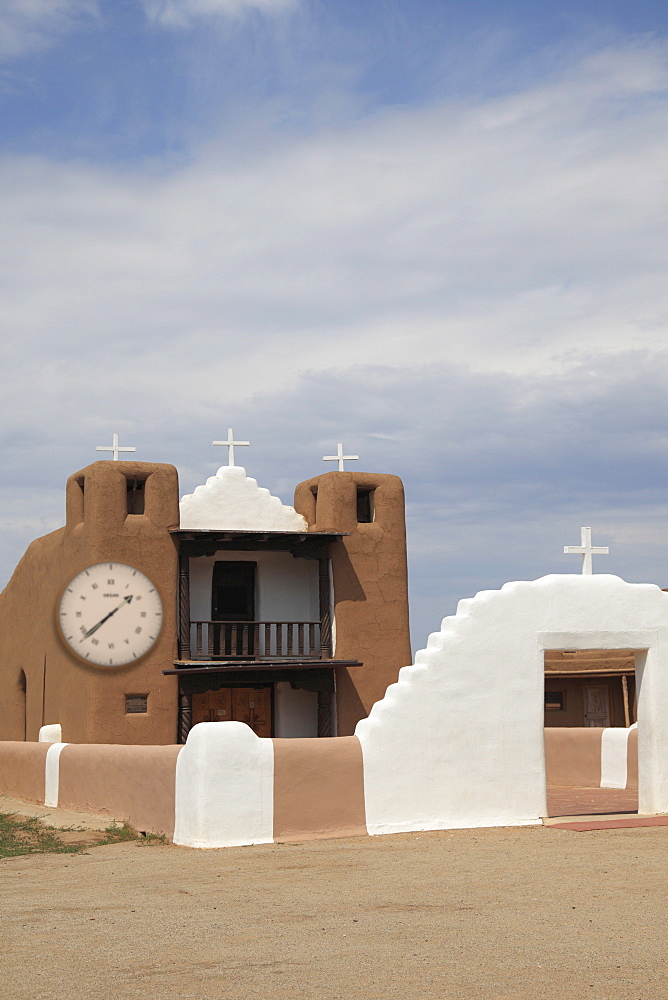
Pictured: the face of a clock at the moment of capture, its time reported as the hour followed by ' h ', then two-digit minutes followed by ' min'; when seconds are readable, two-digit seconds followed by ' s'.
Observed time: 1 h 38 min
